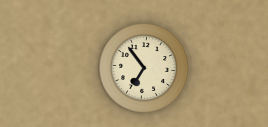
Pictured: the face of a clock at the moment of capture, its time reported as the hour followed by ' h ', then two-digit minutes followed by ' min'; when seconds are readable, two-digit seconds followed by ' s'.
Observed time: 6 h 53 min
